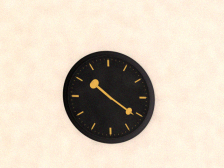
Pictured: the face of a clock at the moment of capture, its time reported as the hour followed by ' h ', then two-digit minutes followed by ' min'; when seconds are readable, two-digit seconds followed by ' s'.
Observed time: 10 h 21 min
